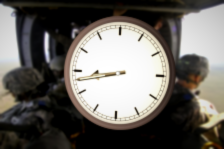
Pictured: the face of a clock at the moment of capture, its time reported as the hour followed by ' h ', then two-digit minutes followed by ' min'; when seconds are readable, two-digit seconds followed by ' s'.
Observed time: 8 h 43 min
